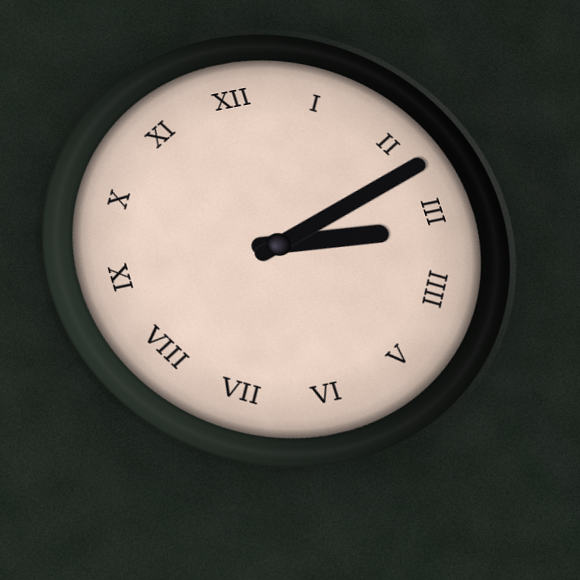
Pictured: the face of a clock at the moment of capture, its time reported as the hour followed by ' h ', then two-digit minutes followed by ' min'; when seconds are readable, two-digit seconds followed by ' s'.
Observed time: 3 h 12 min
